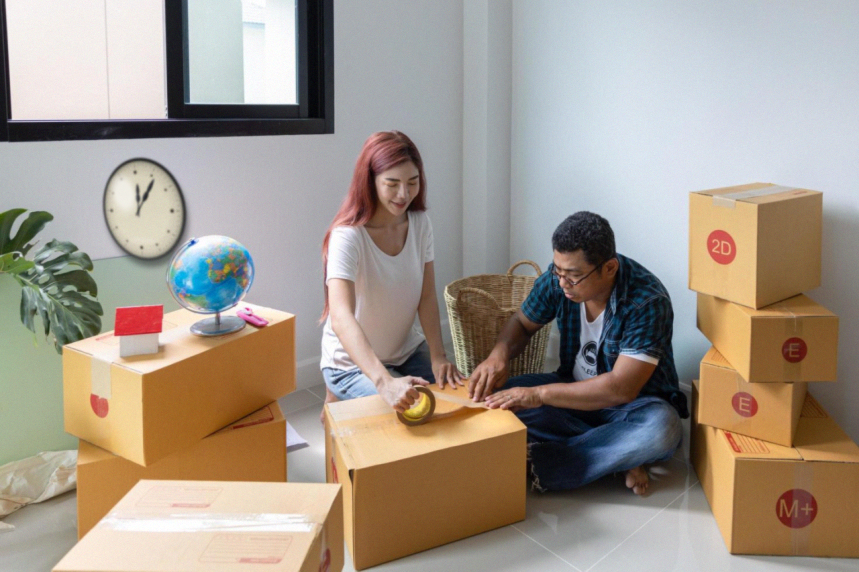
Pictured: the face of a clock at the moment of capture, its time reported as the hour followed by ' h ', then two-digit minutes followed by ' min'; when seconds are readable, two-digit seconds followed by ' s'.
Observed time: 12 h 06 min
